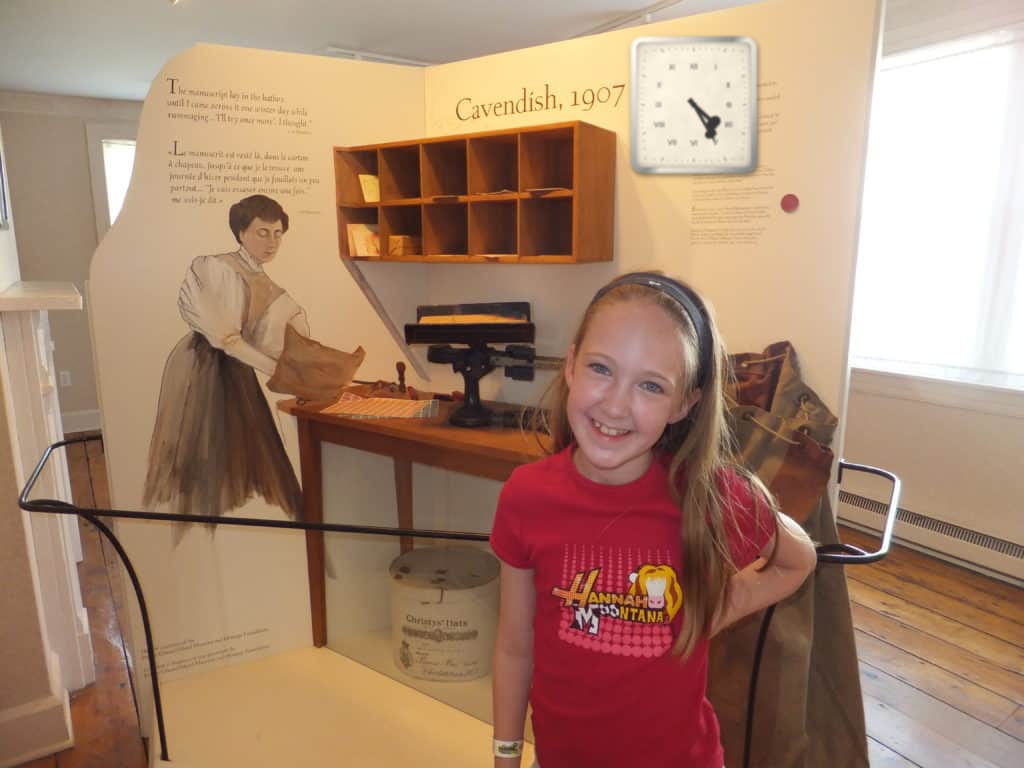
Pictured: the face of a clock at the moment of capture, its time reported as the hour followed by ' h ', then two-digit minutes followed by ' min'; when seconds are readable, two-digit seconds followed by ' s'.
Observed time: 4 h 25 min
